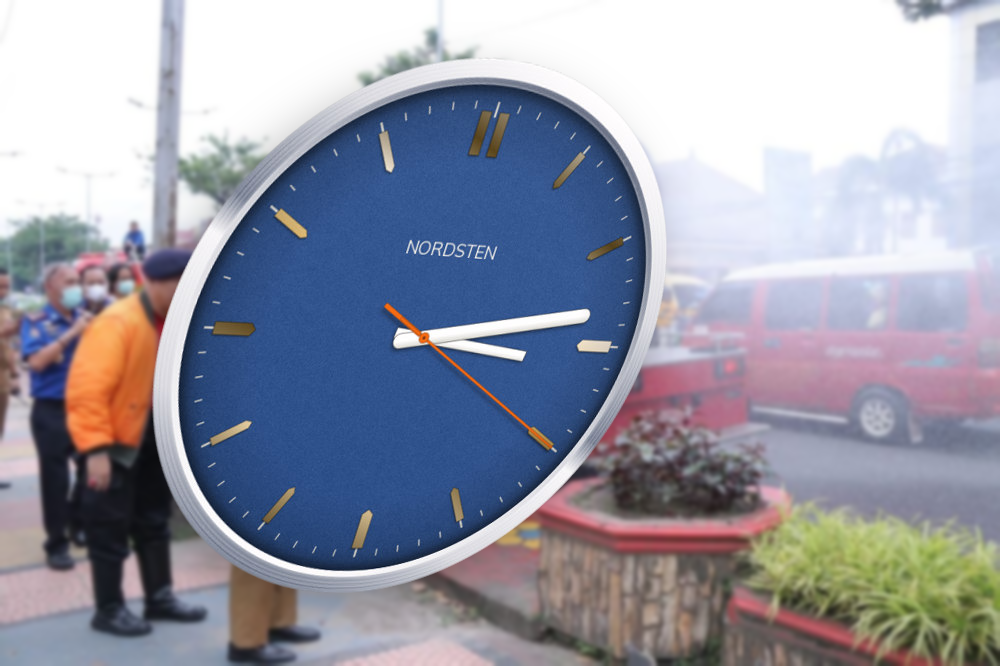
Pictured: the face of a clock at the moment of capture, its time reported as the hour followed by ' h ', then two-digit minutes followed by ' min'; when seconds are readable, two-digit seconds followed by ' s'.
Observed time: 3 h 13 min 20 s
